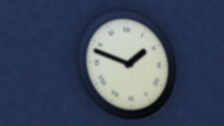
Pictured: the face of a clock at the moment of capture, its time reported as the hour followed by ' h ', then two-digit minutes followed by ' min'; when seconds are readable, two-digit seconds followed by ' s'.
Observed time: 1 h 48 min
